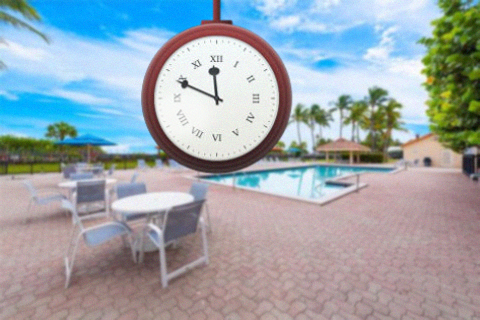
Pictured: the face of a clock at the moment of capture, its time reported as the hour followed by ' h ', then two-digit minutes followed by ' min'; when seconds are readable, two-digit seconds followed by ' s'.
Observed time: 11 h 49 min
